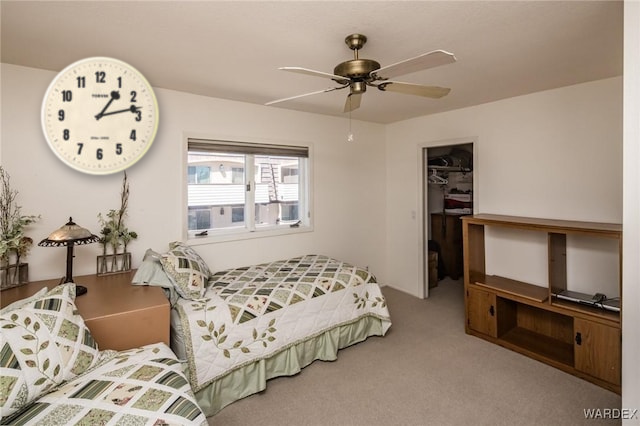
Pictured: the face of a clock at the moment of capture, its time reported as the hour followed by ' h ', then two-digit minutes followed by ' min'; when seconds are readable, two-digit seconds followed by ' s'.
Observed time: 1 h 13 min
